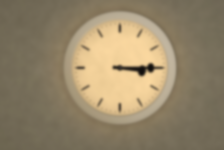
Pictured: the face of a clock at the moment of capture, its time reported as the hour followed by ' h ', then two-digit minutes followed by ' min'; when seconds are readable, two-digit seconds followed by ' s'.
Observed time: 3 h 15 min
